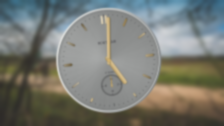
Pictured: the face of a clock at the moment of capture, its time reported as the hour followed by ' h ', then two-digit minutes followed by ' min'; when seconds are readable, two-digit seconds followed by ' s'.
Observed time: 5 h 01 min
